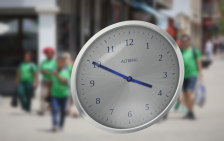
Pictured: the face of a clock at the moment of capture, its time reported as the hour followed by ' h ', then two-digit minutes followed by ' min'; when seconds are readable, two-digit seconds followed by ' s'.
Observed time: 3 h 50 min
